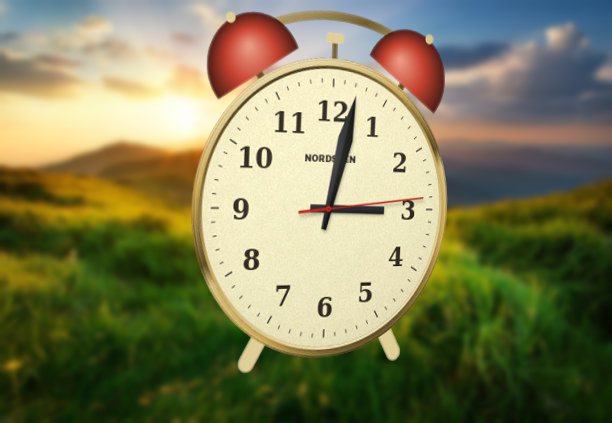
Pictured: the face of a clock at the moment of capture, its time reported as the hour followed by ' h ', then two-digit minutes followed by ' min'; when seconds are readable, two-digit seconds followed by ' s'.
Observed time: 3 h 02 min 14 s
